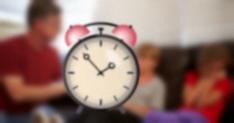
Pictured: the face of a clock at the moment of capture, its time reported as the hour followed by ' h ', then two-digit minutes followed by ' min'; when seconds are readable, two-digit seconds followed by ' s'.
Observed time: 1 h 53 min
